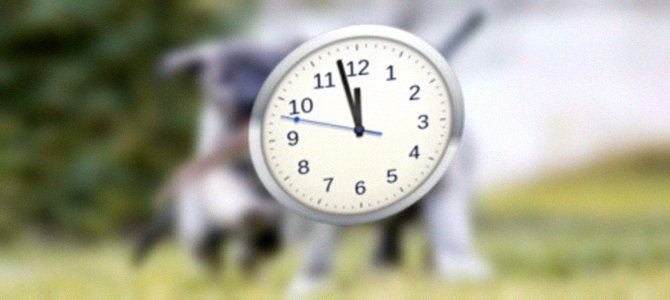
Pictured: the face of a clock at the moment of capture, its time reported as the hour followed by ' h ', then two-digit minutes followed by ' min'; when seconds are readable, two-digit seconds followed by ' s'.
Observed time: 11 h 57 min 48 s
